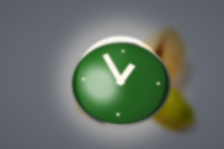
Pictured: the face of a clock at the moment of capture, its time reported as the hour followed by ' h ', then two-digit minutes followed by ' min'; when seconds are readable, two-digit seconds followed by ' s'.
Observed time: 12 h 55 min
